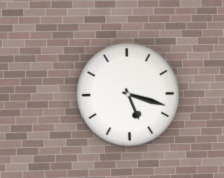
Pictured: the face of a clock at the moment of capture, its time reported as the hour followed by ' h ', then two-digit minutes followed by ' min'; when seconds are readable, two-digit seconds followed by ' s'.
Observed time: 5 h 18 min
